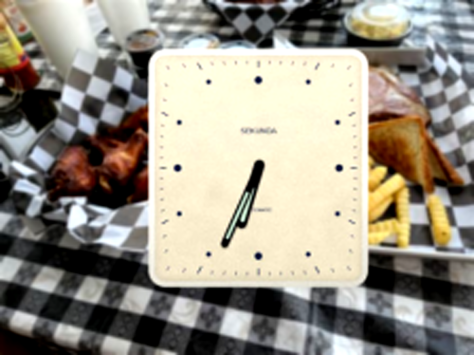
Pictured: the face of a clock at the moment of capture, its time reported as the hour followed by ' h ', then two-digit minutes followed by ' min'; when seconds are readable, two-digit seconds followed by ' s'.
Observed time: 6 h 34 min
